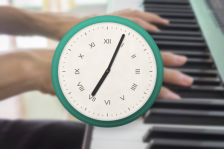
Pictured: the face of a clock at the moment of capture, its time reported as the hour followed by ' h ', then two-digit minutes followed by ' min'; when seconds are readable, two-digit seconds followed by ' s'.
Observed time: 7 h 04 min
